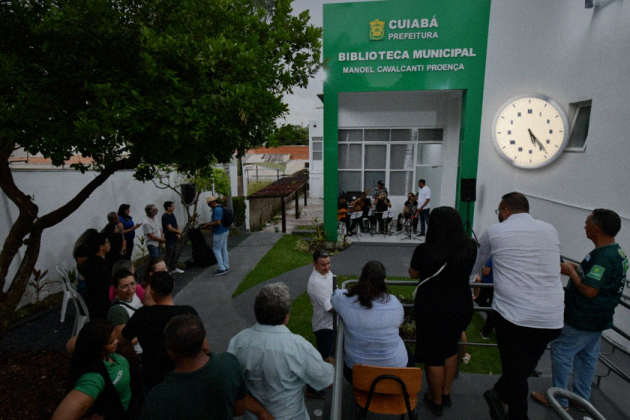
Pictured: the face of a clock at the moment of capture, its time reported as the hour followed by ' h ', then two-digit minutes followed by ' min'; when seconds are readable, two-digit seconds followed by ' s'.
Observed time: 5 h 24 min
